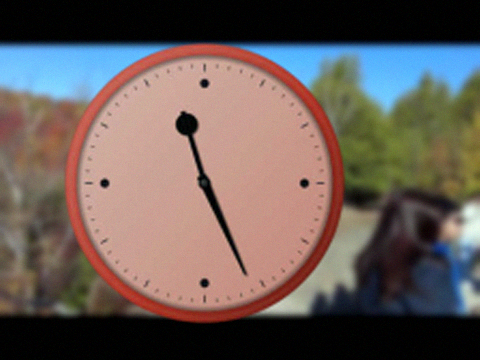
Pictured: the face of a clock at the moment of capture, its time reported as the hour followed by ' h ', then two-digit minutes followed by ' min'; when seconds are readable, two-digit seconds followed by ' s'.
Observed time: 11 h 26 min
